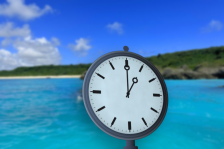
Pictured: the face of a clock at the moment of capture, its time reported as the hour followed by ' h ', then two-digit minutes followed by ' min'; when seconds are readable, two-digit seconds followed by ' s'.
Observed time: 1 h 00 min
